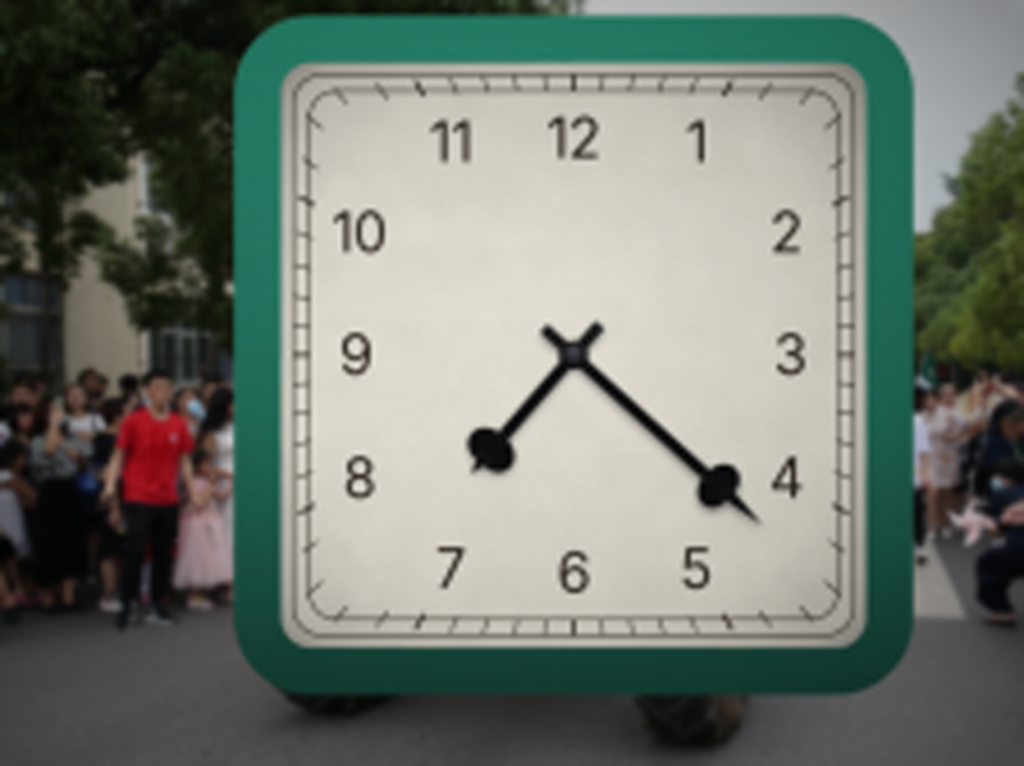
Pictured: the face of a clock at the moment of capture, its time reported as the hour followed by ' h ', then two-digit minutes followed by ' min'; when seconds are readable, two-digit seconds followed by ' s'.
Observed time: 7 h 22 min
